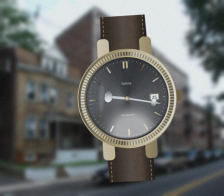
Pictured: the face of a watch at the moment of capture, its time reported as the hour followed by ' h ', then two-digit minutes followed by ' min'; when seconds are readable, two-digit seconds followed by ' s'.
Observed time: 9 h 17 min
